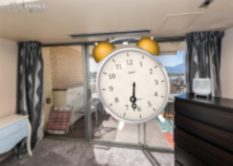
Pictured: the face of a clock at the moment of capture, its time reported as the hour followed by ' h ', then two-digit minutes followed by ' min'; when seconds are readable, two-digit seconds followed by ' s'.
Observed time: 6 h 32 min
